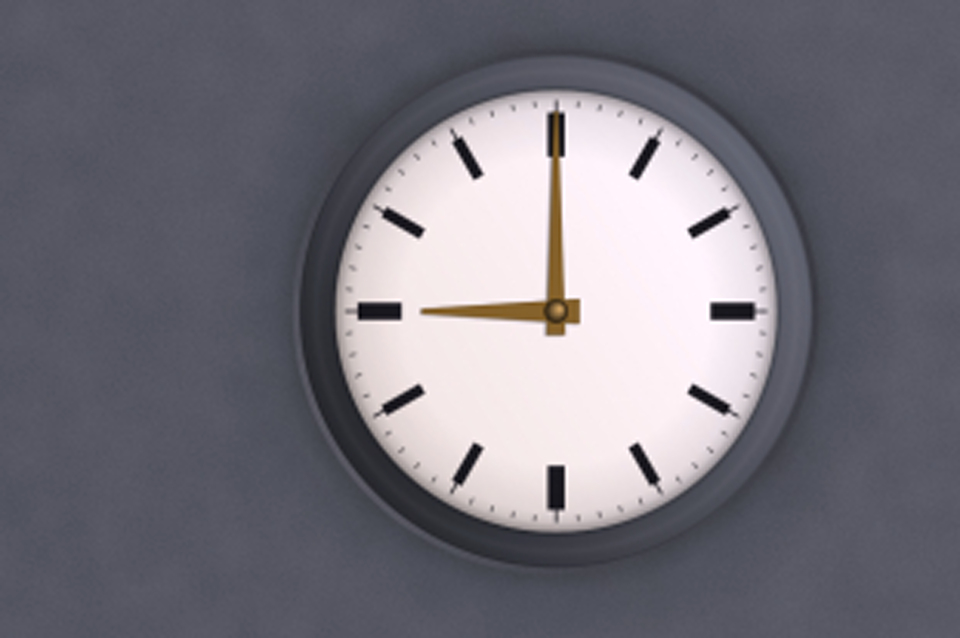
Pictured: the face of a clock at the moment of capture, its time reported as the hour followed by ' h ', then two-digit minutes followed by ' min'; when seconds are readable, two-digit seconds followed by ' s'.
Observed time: 9 h 00 min
